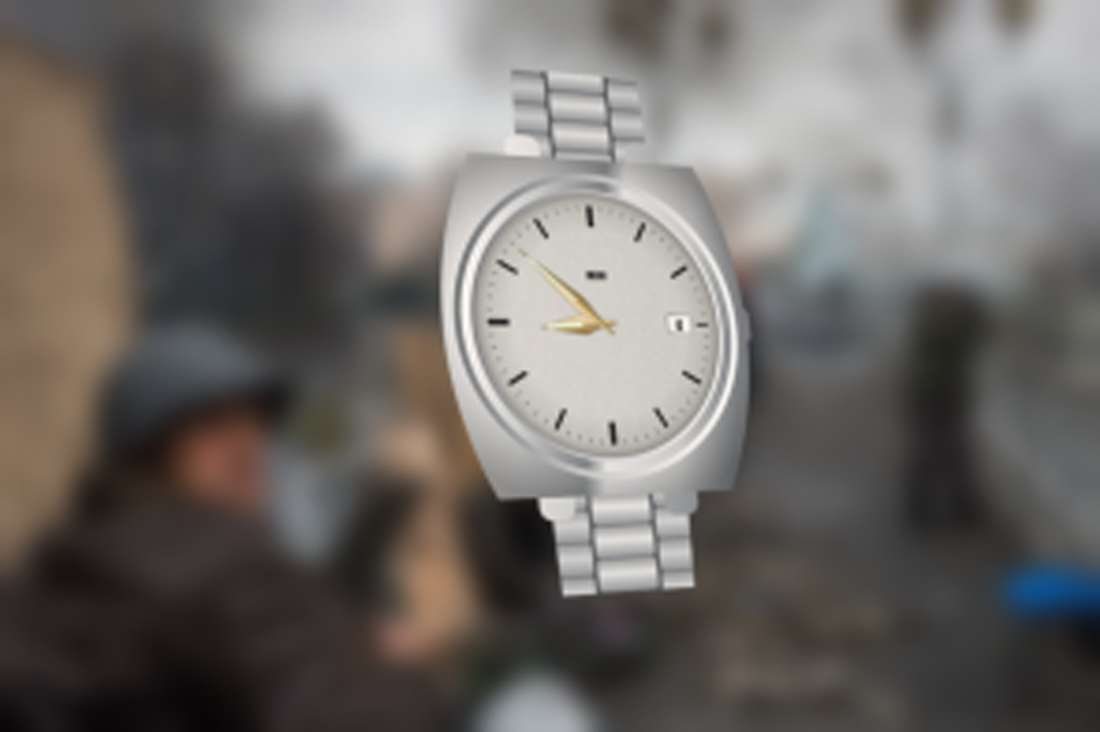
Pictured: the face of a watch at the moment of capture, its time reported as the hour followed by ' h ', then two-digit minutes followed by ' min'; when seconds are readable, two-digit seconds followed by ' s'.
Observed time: 8 h 52 min
